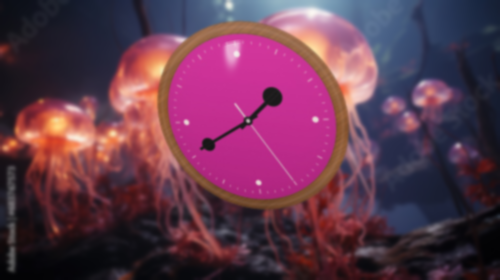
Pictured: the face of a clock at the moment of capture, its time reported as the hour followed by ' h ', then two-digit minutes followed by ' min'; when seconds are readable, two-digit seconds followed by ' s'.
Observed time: 1 h 40 min 25 s
